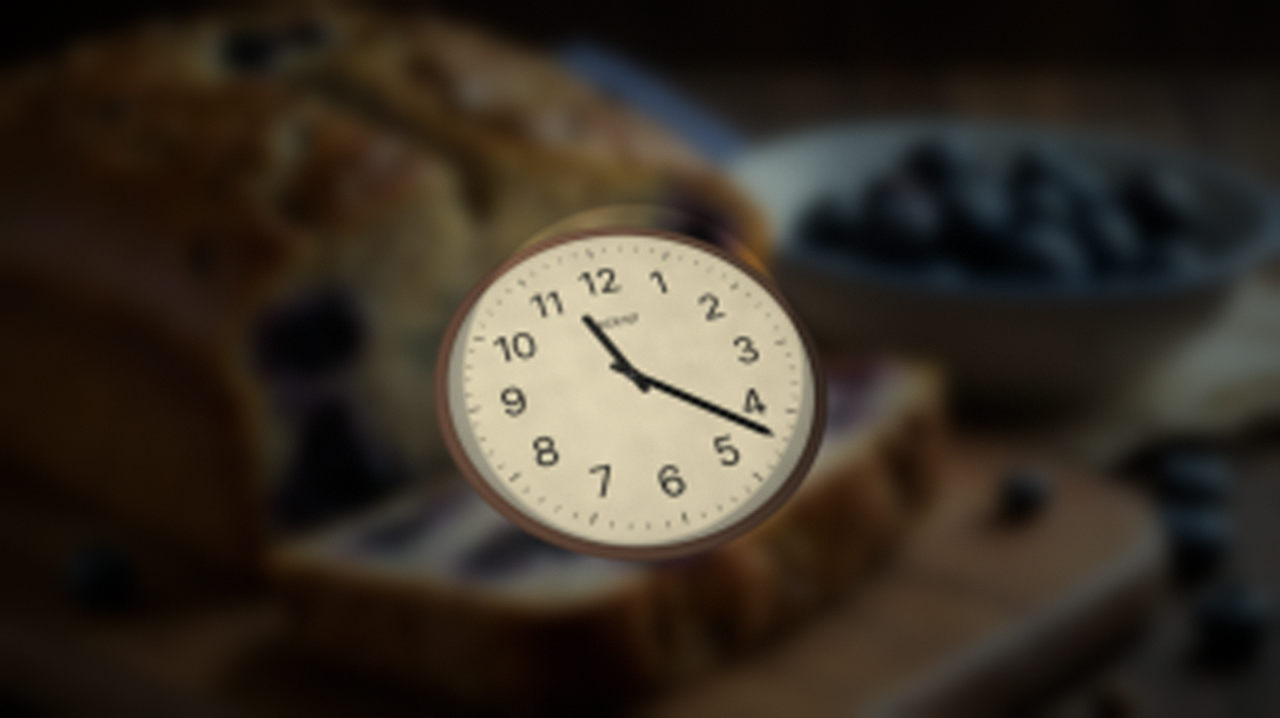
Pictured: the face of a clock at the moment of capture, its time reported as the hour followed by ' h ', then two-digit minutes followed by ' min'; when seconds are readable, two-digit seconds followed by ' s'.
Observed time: 11 h 22 min
